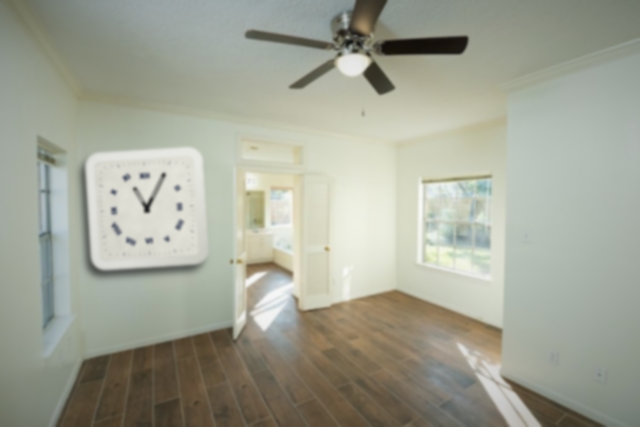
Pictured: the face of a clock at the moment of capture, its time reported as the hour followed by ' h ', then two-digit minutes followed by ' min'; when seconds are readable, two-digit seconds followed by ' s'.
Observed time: 11 h 05 min
